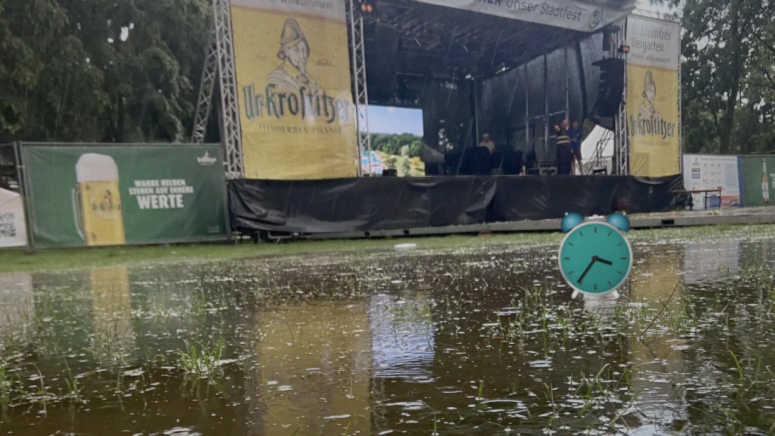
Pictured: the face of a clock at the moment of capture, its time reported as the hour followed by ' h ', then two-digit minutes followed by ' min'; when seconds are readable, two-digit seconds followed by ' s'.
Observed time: 3 h 36 min
